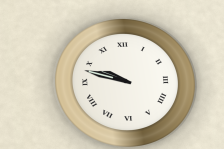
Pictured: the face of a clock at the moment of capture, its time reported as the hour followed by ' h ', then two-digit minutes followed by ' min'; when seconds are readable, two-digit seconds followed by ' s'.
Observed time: 9 h 48 min
